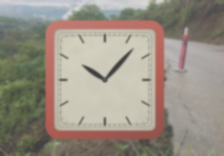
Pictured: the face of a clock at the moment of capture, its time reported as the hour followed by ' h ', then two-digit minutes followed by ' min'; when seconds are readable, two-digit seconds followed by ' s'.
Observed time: 10 h 07 min
